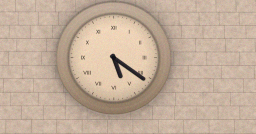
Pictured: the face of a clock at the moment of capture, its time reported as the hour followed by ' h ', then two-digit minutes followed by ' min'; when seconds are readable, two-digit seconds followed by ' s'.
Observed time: 5 h 21 min
